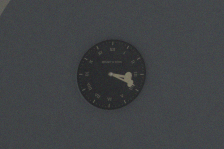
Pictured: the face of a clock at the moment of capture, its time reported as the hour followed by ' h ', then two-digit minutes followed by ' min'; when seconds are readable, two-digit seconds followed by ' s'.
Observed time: 3 h 19 min
